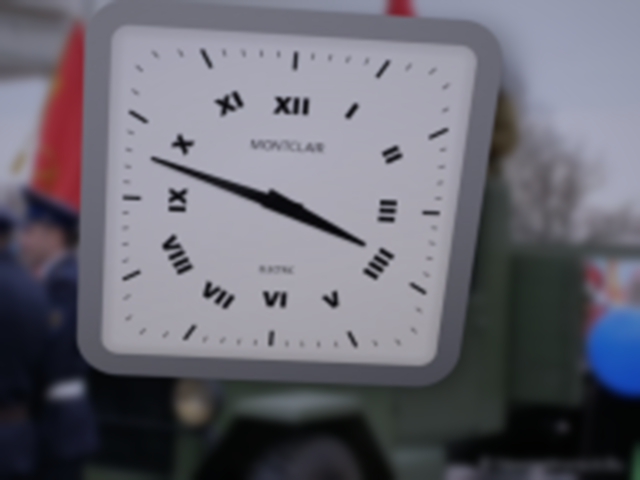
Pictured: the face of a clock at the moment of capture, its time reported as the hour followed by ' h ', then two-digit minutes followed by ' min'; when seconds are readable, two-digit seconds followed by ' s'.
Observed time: 3 h 48 min
